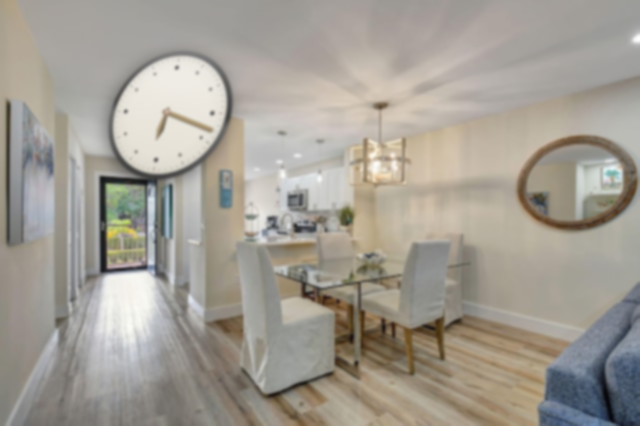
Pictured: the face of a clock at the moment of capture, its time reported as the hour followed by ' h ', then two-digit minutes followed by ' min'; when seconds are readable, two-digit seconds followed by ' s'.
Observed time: 6 h 18 min
